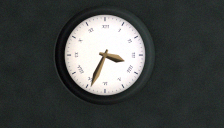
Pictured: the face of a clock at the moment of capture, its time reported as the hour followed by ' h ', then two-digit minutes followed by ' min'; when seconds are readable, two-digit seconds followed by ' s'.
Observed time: 3 h 34 min
